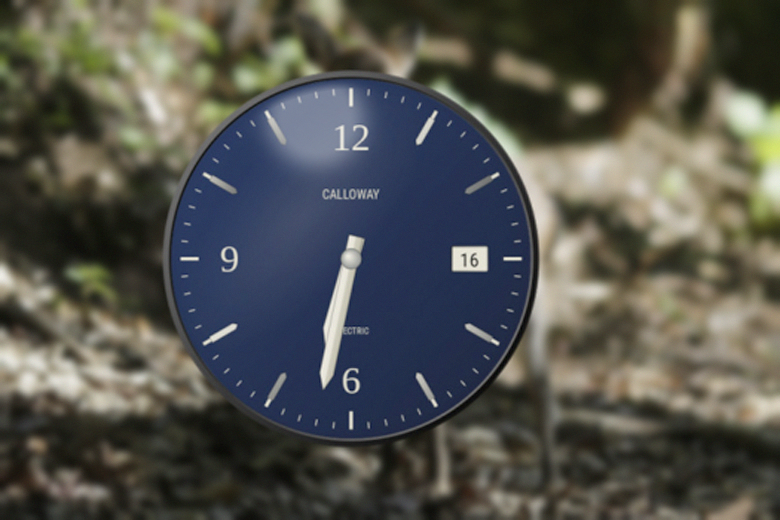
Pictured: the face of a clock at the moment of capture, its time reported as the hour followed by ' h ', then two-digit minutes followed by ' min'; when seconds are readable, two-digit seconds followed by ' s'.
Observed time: 6 h 32 min
